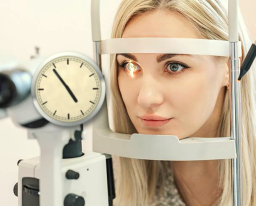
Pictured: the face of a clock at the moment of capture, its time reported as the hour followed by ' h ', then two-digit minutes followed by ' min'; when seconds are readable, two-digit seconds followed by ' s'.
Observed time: 4 h 54 min
